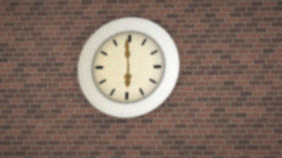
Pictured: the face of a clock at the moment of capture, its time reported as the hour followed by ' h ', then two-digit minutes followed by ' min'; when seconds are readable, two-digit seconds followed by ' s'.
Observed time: 5 h 59 min
